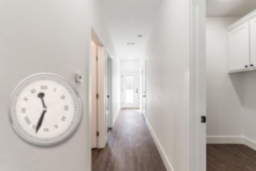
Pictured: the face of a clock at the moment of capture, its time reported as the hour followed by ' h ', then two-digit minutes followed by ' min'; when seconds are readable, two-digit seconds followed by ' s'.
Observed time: 11 h 34 min
